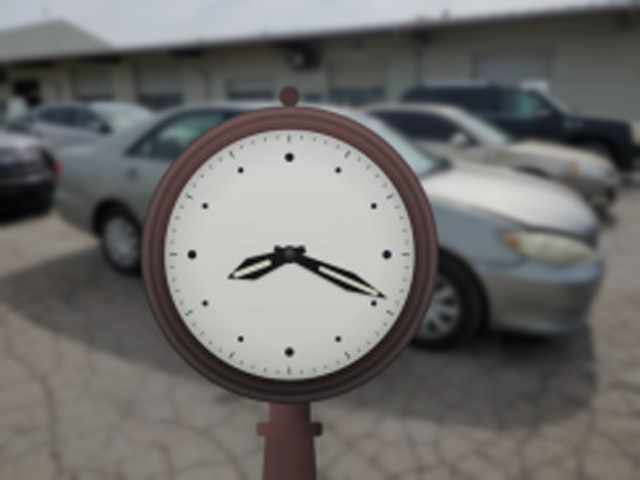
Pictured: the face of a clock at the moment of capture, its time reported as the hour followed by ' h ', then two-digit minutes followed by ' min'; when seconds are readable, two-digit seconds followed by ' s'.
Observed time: 8 h 19 min
